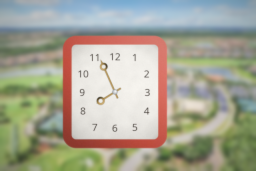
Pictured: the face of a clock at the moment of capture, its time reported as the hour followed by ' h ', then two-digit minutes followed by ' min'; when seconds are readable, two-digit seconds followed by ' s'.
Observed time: 7 h 56 min
